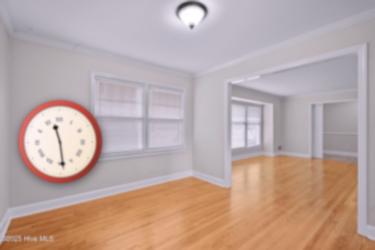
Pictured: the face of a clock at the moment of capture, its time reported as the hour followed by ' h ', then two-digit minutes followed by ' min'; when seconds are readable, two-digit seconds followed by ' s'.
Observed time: 11 h 29 min
